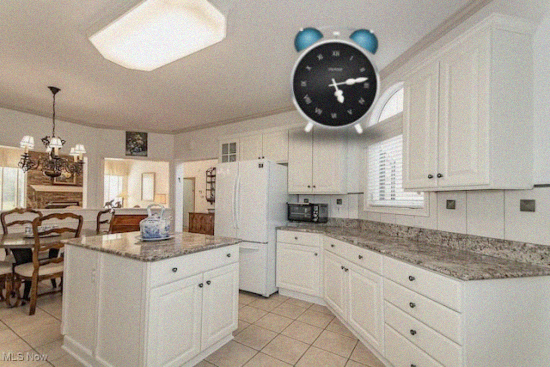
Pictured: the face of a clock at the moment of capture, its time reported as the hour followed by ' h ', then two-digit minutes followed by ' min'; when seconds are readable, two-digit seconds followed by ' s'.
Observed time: 5 h 13 min
